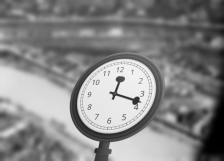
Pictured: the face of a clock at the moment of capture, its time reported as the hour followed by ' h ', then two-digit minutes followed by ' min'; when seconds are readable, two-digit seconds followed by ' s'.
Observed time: 12 h 18 min
